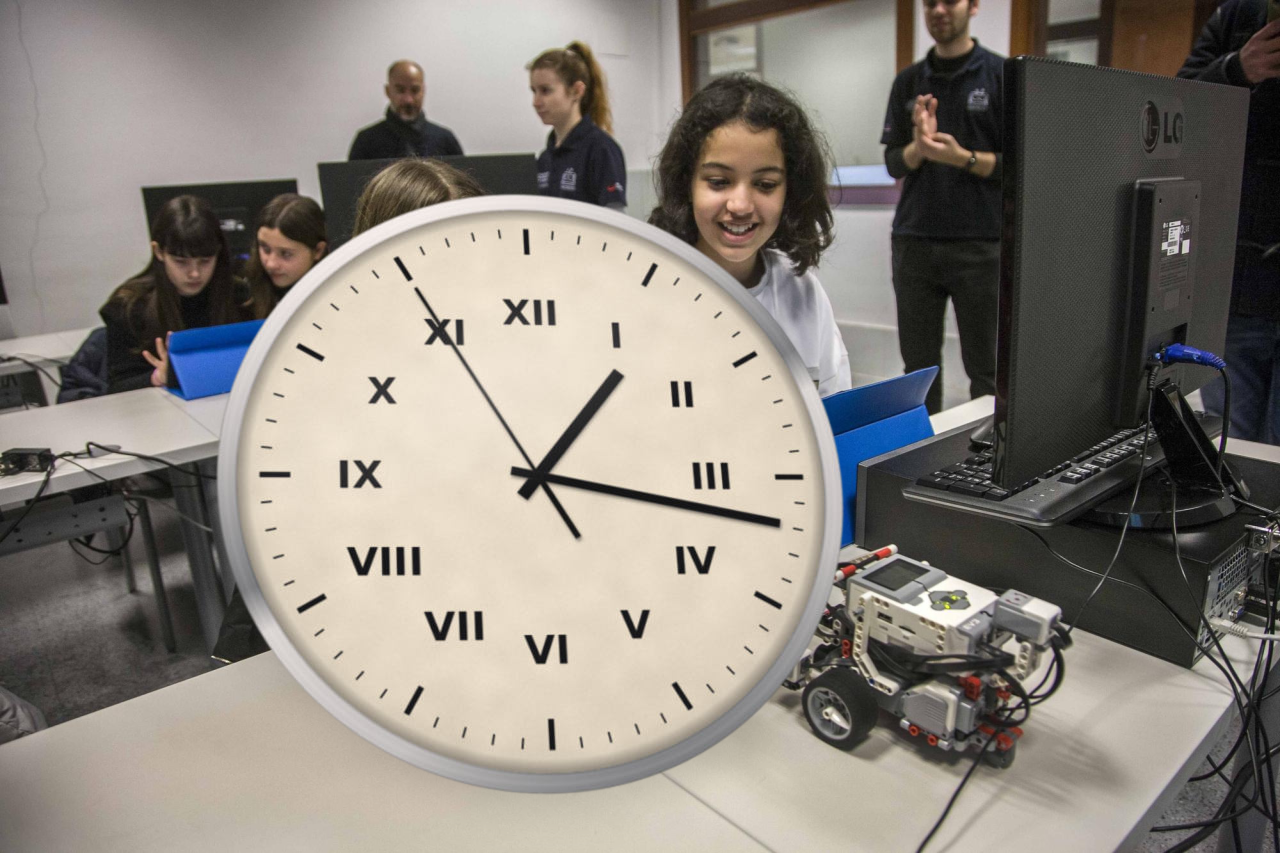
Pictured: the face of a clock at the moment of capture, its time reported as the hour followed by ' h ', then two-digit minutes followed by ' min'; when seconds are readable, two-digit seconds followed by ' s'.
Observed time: 1 h 16 min 55 s
